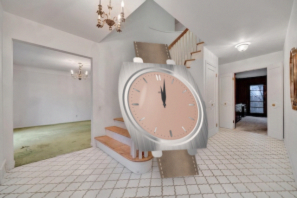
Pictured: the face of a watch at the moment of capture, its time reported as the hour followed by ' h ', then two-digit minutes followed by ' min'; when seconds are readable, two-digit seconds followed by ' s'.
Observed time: 12 h 02 min
